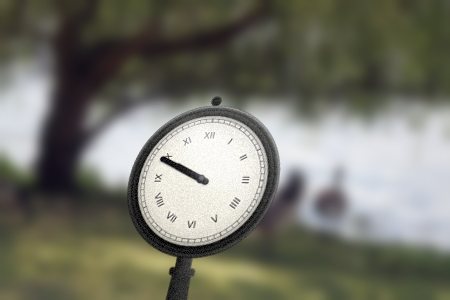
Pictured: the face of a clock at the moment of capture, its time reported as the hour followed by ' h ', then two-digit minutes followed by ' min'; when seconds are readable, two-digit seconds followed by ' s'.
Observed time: 9 h 49 min
